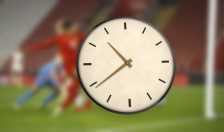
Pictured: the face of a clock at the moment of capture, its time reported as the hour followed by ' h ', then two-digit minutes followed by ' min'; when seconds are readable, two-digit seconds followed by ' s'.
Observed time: 10 h 39 min
